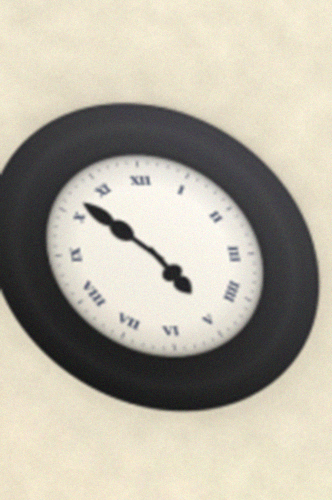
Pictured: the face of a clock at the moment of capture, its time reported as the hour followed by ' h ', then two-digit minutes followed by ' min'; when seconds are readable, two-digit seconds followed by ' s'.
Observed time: 4 h 52 min
